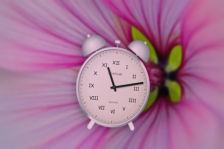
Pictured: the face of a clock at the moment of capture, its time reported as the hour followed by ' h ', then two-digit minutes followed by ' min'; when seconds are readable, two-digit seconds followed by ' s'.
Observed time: 11 h 13 min
